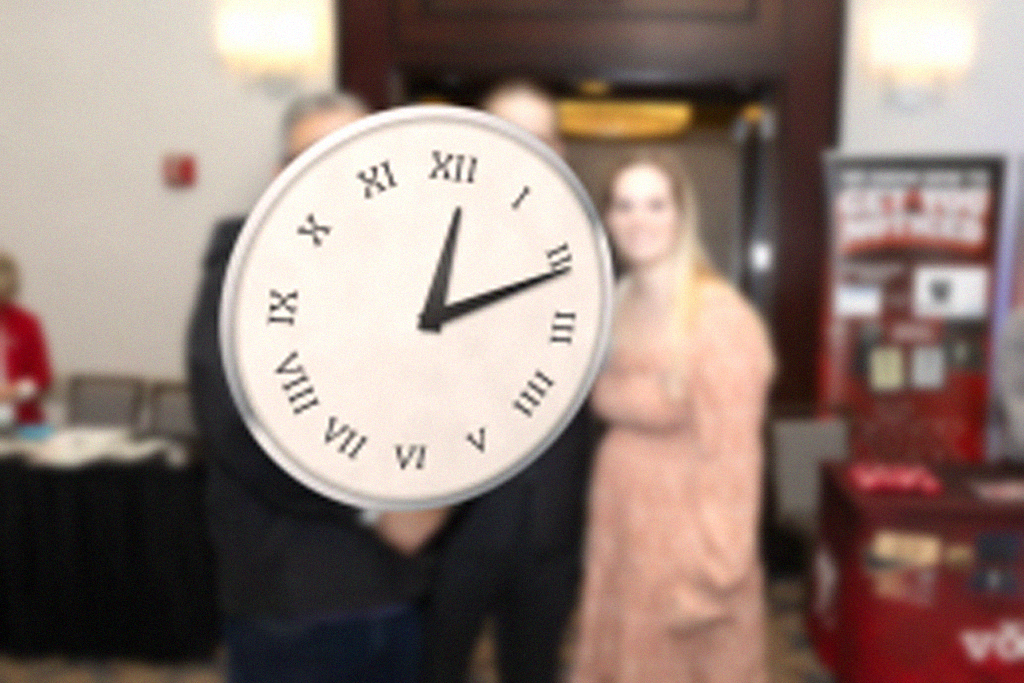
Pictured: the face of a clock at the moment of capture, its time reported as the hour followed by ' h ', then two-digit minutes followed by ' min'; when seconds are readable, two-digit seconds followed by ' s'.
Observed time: 12 h 11 min
